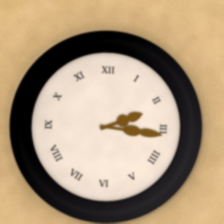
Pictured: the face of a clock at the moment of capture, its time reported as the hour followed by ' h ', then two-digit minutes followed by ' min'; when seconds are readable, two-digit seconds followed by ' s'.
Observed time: 2 h 16 min
